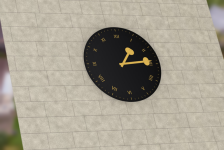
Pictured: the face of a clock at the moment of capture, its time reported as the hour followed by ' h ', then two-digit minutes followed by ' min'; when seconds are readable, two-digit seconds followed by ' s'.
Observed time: 1 h 14 min
